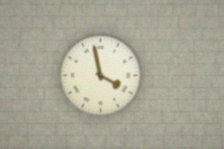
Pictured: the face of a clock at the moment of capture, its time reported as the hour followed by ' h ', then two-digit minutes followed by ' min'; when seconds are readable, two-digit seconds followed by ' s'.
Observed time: 3 h 58 min
